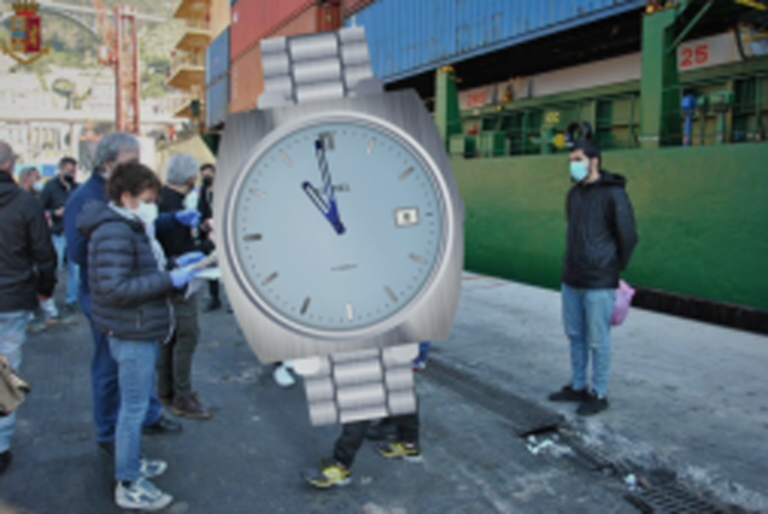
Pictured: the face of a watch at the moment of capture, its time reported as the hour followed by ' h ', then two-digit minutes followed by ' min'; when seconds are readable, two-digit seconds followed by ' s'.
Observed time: 10 h 59 min
